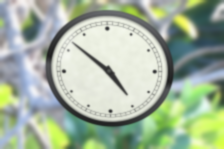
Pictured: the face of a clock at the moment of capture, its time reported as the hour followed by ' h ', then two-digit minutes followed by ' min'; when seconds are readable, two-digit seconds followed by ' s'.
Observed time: 4 h 52 min
